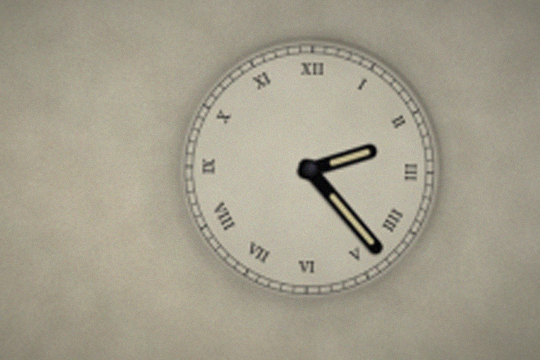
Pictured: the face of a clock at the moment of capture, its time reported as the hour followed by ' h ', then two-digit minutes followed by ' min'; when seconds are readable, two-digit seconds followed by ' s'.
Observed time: 2 h 23 min
